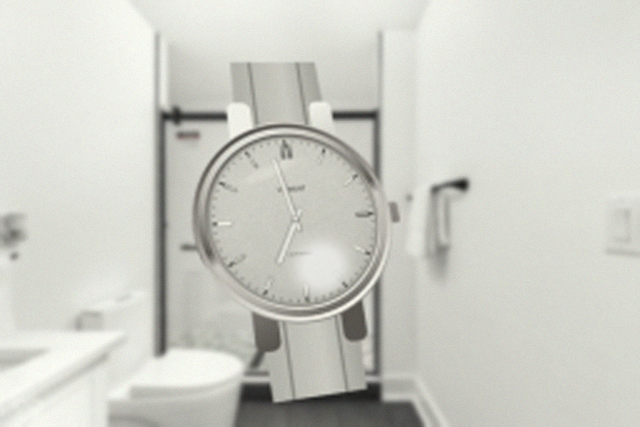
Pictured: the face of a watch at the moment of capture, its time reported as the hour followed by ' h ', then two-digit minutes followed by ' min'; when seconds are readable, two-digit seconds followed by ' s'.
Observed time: 6 h 58 min
